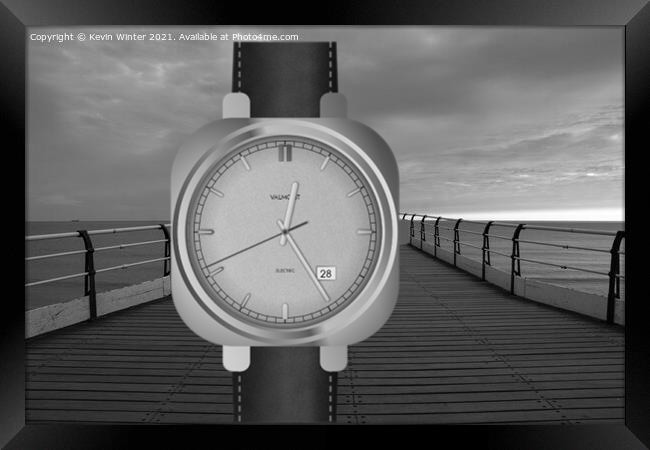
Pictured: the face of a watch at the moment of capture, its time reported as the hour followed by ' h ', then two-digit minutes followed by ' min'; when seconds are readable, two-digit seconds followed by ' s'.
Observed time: 12 h 24 min 41 s
